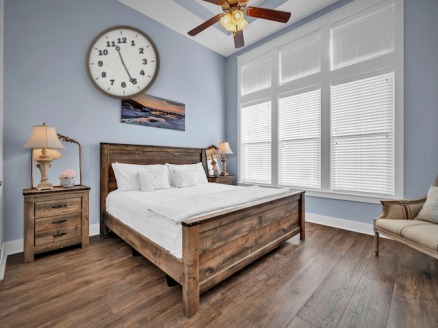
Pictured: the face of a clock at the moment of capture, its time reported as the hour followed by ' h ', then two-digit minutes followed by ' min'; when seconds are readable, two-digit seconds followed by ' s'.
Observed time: 11 h 26 min
